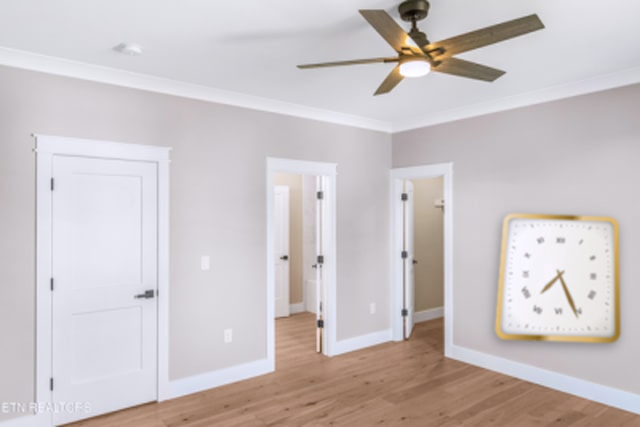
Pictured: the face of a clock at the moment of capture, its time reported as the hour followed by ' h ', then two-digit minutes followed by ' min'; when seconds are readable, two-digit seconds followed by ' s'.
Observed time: 7 h 26 min
